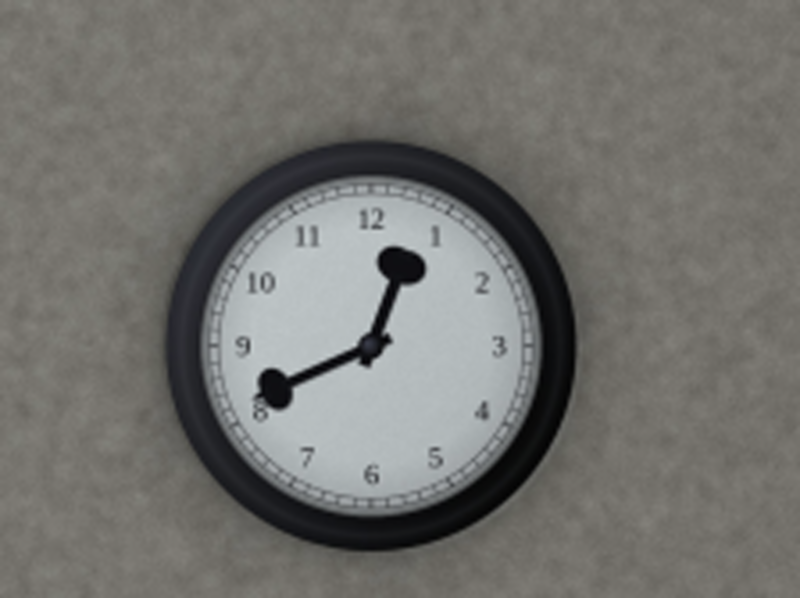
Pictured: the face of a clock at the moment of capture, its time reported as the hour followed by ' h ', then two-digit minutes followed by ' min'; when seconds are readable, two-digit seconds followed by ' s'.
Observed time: 12 h 41 min
